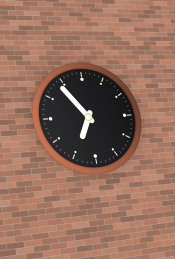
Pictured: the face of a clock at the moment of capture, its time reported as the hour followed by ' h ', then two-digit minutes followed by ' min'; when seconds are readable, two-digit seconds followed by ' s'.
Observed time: 6 h 54 min
